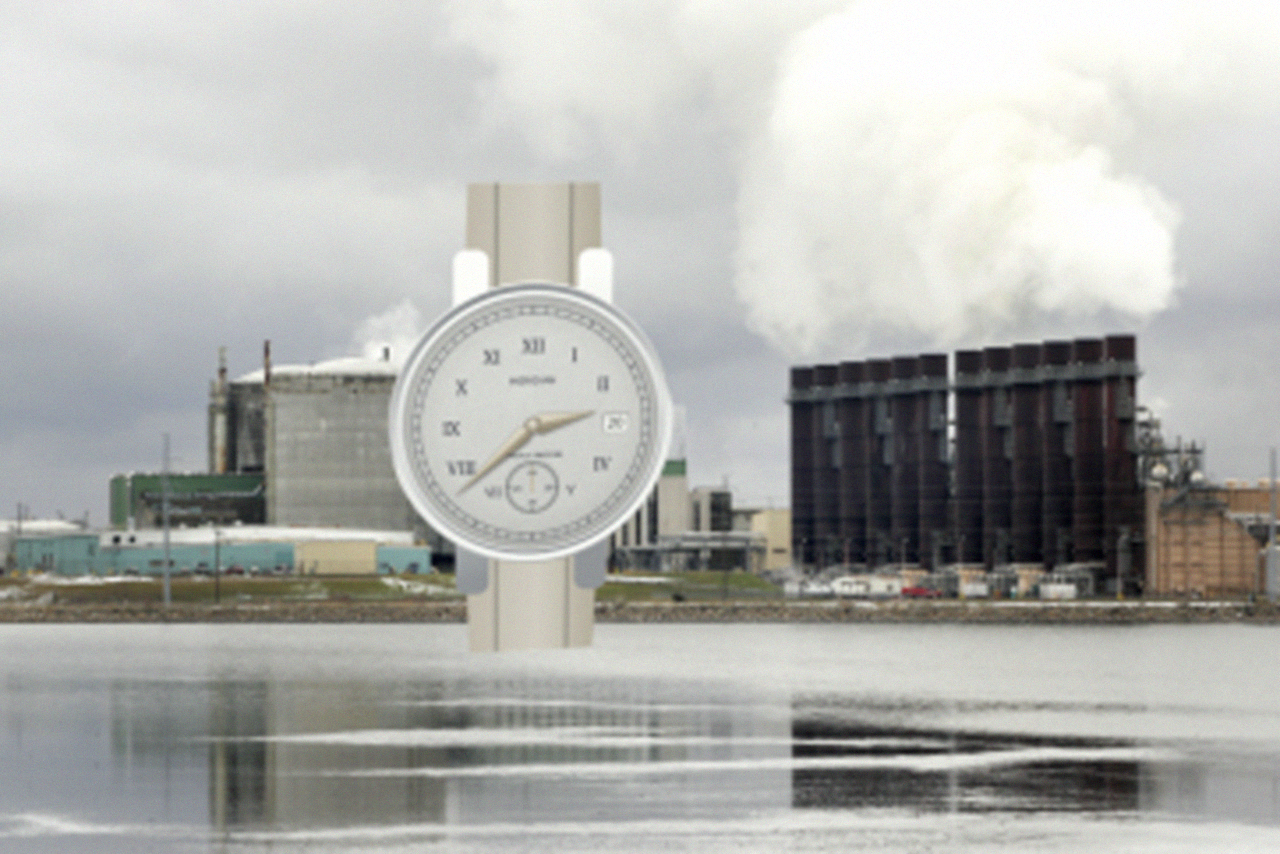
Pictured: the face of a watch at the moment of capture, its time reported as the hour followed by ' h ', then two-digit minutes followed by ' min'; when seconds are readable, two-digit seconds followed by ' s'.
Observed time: 2 h 38 min
